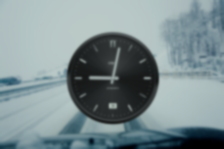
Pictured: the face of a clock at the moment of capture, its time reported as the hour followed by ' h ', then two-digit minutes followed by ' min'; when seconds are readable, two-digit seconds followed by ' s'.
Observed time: 9 h 02 min
